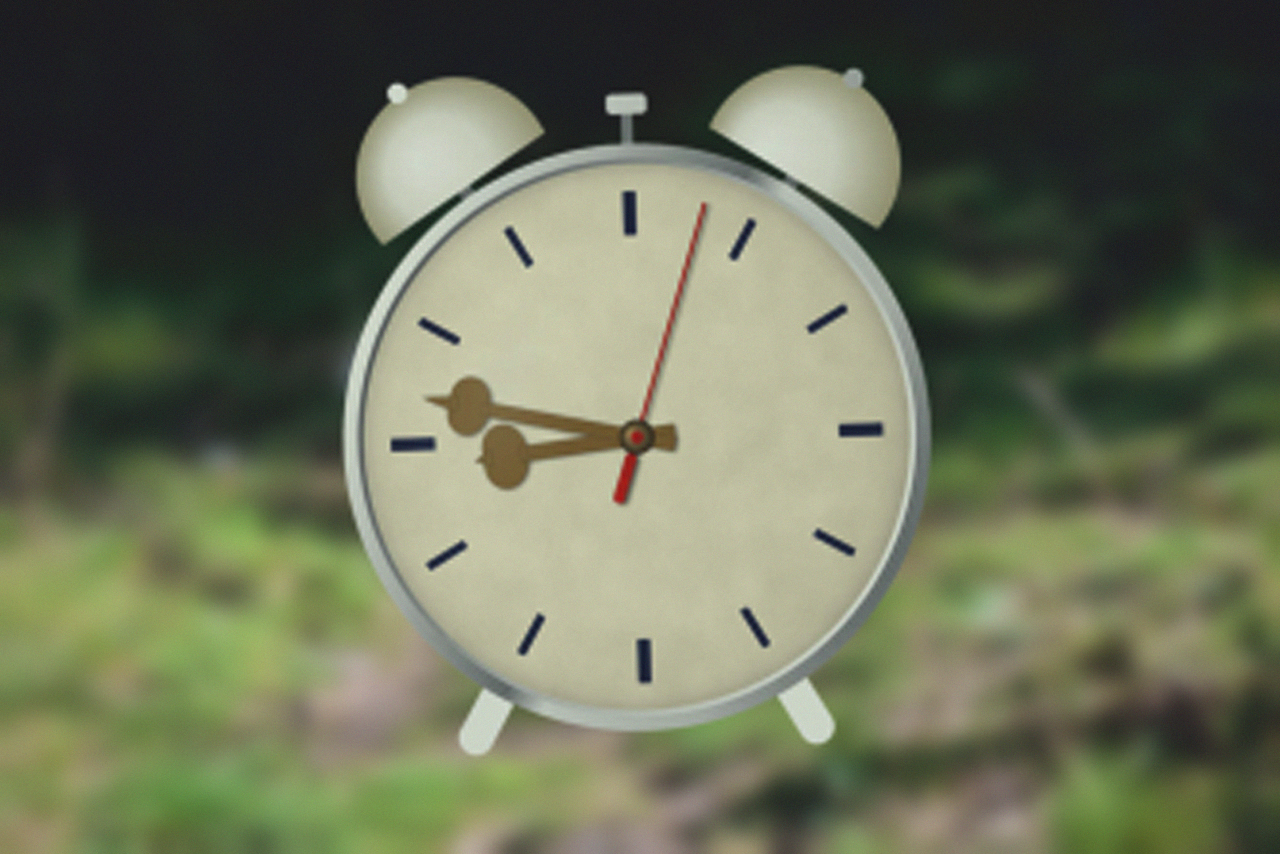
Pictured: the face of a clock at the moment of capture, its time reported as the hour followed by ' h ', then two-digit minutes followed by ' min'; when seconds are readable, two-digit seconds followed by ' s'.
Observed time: 8 h 47 min 03 s
